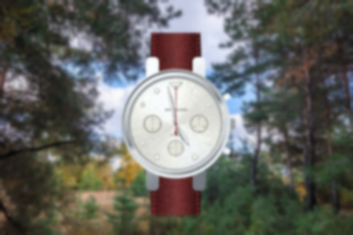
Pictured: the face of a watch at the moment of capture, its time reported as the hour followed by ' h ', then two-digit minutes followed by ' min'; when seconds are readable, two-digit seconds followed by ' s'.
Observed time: 4 h 58 min
